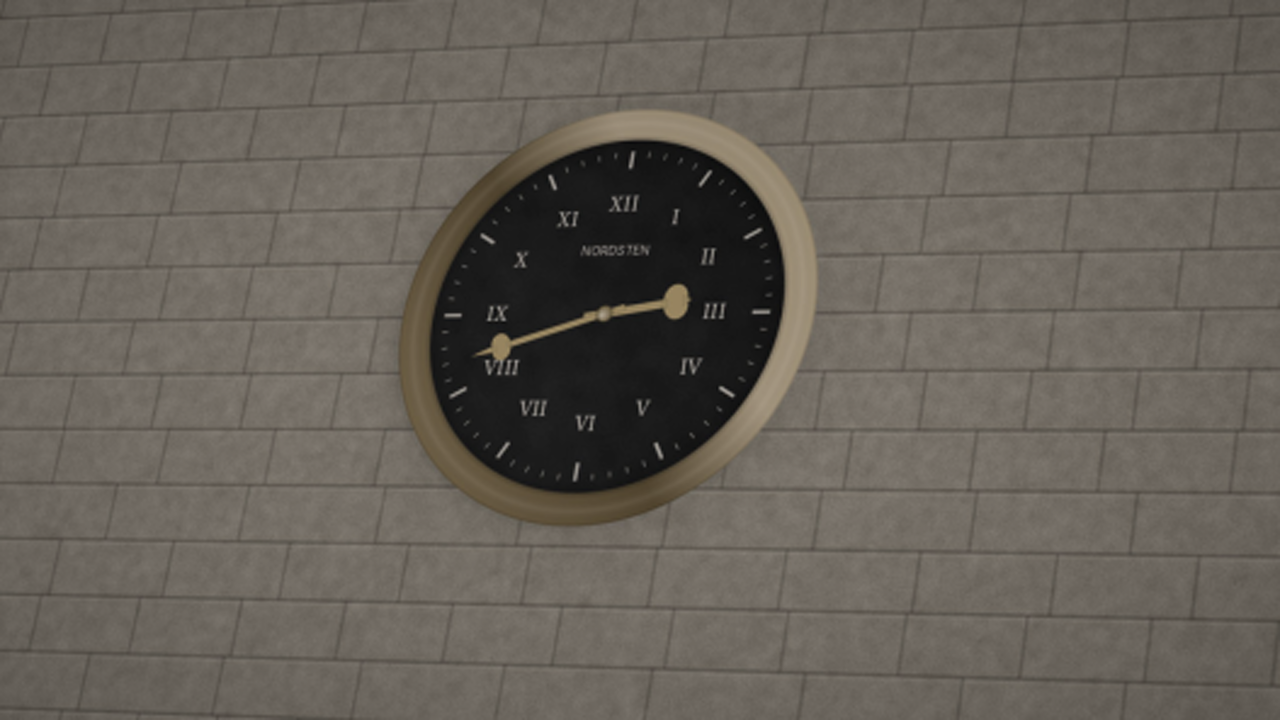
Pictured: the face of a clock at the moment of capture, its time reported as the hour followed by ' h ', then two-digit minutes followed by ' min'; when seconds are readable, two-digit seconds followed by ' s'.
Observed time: 2 h 42 min
